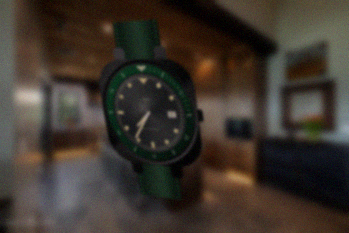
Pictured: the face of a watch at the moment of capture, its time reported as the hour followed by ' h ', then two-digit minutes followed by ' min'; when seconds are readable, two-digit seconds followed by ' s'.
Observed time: 7 h 36 min
